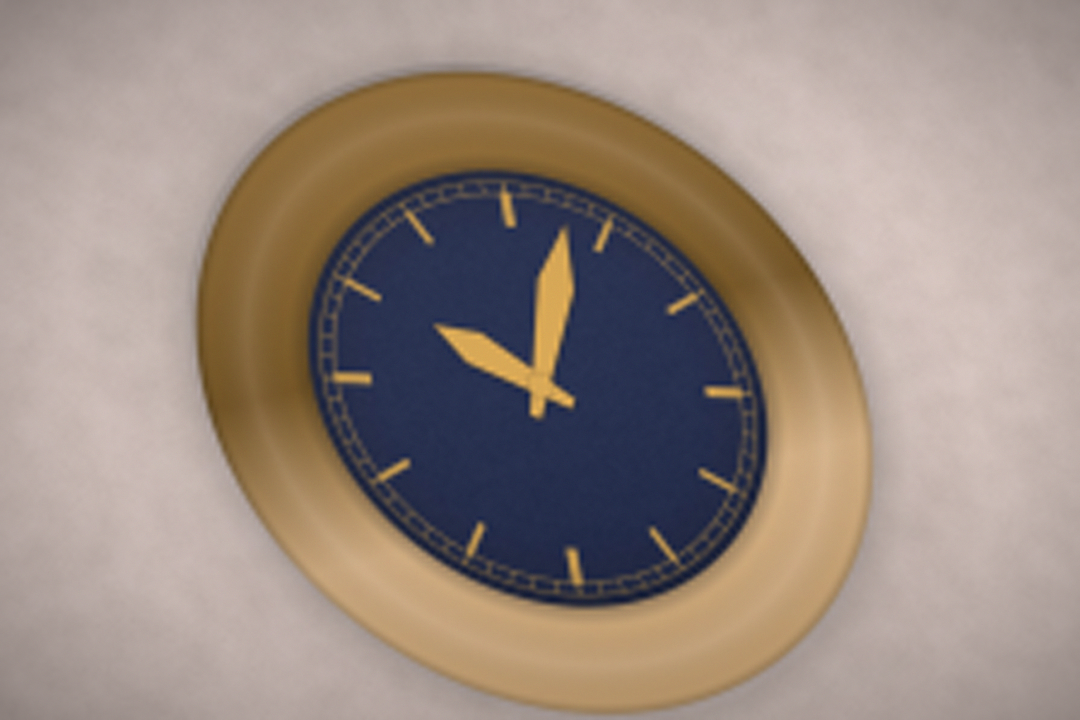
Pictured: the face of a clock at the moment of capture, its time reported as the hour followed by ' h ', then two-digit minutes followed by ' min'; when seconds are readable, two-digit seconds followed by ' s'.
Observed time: 10 h 03 min
